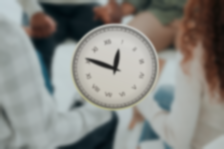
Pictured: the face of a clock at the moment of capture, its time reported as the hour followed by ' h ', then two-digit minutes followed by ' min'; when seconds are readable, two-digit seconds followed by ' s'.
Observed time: 12 h 51 min
